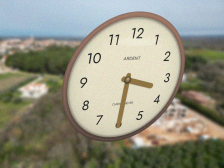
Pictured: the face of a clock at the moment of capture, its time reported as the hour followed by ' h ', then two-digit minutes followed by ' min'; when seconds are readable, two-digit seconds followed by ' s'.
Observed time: 3 h 30 min
